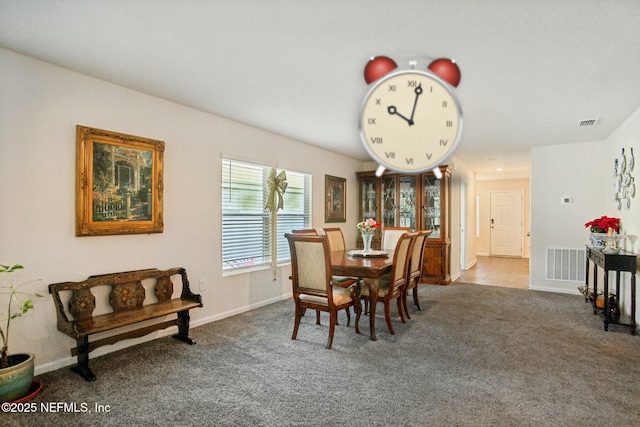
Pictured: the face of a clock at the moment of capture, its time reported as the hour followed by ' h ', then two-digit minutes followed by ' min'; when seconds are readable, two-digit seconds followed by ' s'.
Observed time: 10 h 02 min
